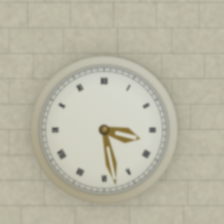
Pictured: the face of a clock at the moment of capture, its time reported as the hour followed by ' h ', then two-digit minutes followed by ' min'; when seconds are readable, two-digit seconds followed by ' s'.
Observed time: 3 h 28 min
